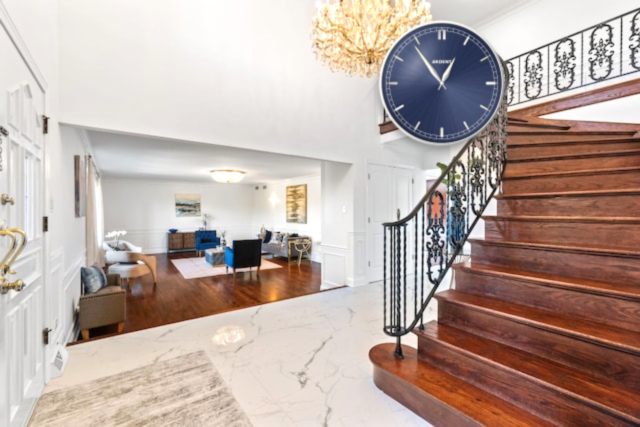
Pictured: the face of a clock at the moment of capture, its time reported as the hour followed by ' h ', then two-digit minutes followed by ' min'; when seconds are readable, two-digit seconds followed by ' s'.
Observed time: 12 h 54 min
